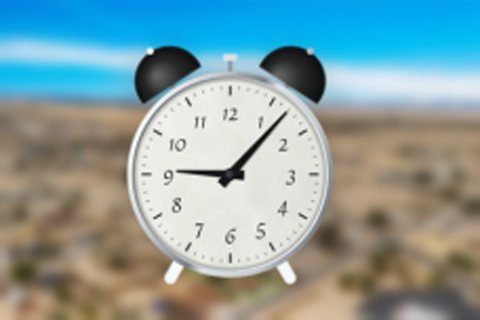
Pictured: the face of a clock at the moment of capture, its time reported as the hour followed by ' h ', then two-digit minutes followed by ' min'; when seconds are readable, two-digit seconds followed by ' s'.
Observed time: 9 h 07 min
